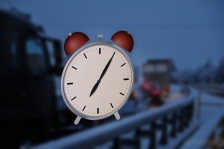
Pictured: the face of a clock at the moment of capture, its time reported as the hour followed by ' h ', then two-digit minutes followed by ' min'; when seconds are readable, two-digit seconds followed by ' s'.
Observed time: 7 h 05 min
